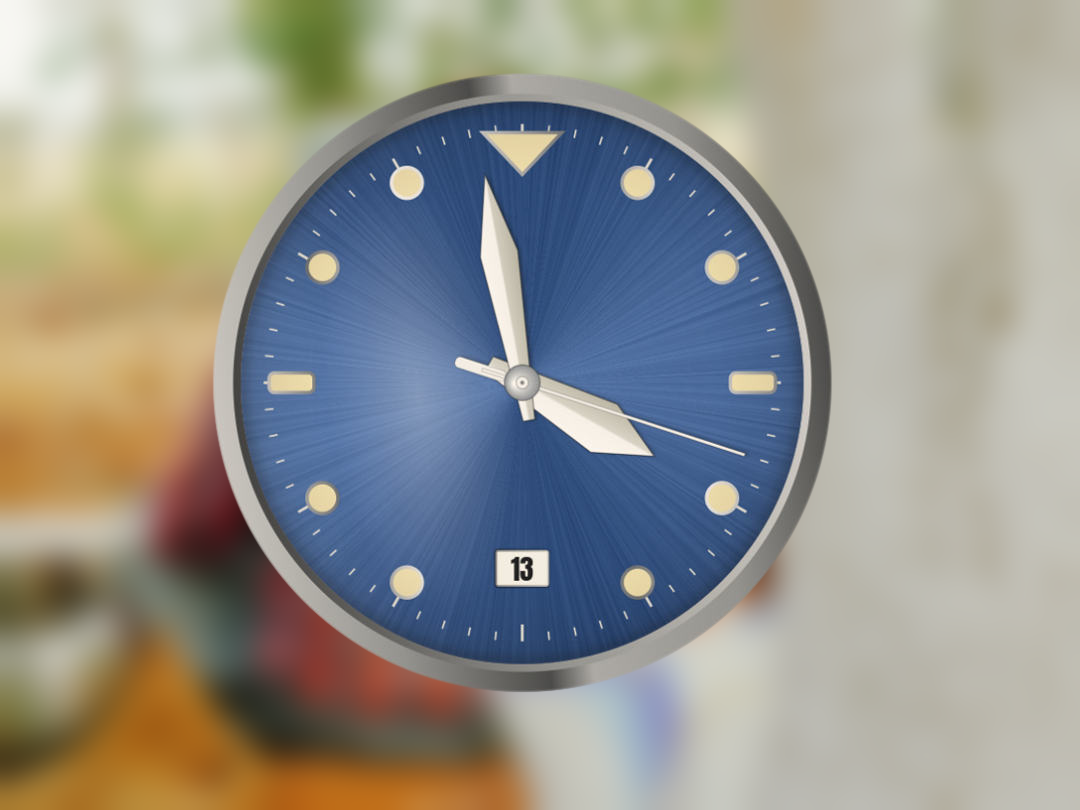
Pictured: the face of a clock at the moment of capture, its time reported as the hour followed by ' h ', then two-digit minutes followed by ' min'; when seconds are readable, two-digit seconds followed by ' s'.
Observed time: 3 h 58 min 18 s
